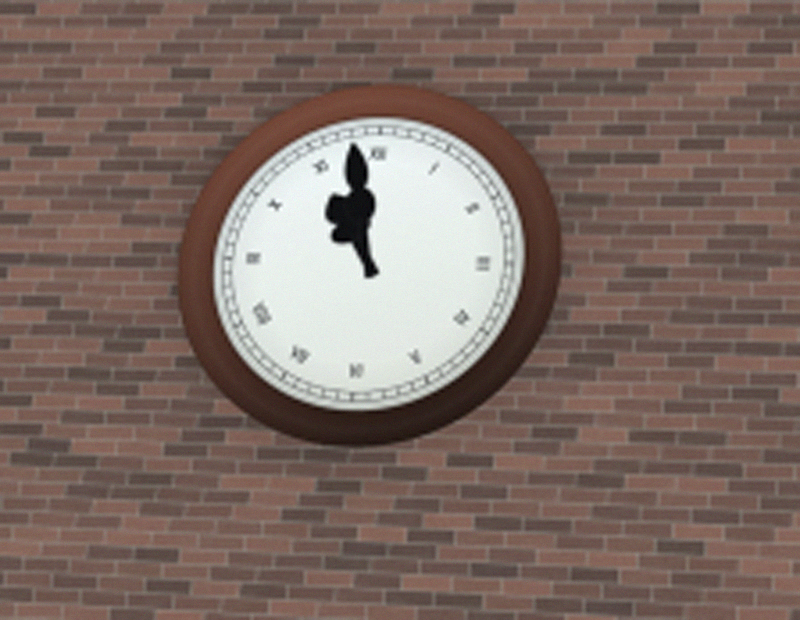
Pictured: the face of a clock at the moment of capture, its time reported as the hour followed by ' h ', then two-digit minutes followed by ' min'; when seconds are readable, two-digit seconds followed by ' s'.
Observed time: 10 h 58 min
